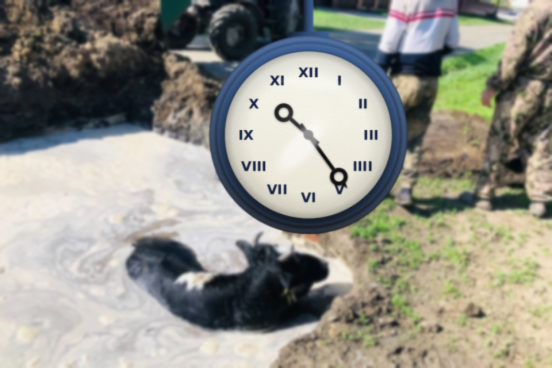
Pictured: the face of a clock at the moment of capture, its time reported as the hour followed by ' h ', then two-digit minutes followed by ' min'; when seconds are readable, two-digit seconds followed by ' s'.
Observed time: 10 h 24 min
